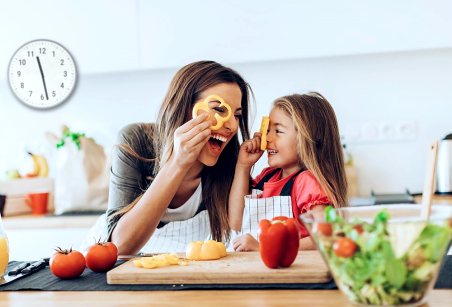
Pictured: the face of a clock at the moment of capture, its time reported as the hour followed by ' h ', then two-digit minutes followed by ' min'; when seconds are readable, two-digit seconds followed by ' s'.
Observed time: 11 h 28 min
